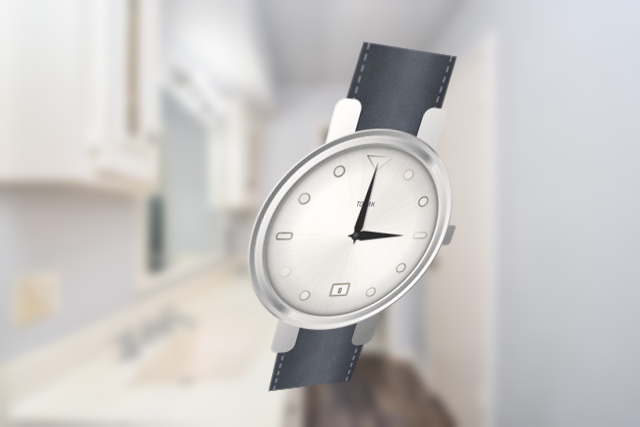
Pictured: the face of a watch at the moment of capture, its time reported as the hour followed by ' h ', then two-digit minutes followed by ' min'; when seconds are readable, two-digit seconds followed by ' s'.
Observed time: 3 h 00 min
